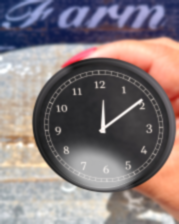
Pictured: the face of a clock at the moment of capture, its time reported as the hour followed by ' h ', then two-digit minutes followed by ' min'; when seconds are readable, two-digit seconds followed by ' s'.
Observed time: 12 h 09 min
